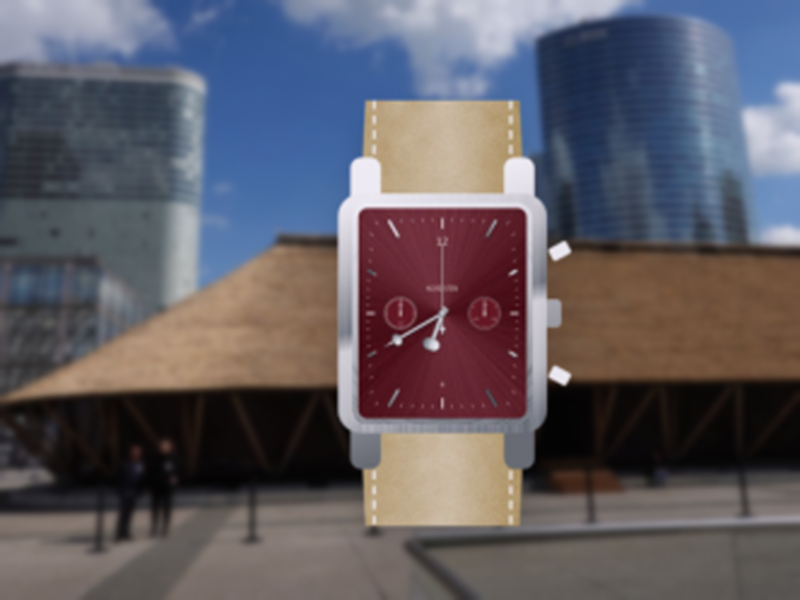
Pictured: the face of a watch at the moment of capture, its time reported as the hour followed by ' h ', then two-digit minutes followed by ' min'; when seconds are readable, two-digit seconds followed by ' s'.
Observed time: 6 h 40 min
